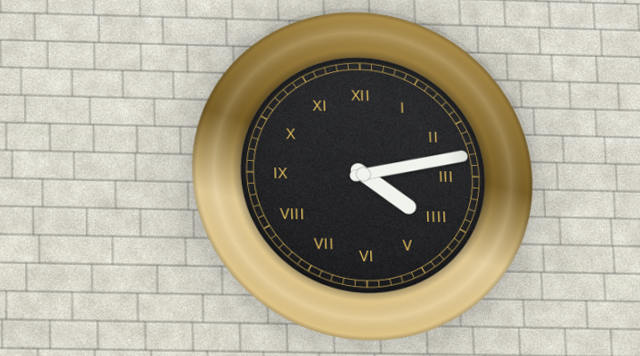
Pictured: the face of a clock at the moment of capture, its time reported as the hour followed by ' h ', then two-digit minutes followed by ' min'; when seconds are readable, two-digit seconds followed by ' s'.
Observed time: 4 h 13 min
